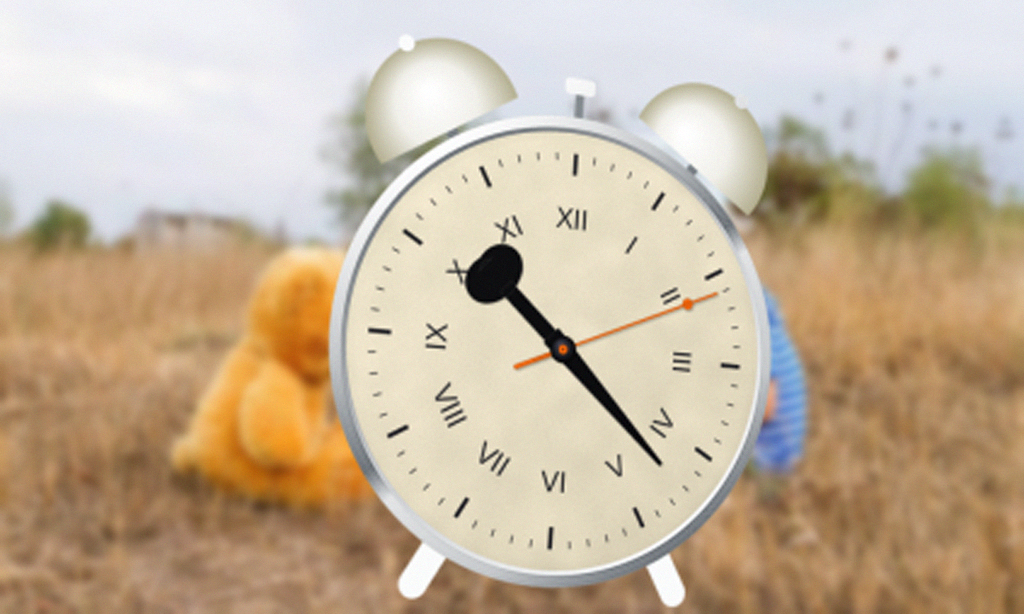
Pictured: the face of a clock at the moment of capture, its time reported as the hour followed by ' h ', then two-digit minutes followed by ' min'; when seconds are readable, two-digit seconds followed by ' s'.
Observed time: 10 h 22 min 11 s
